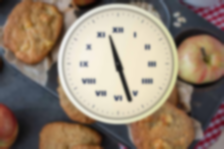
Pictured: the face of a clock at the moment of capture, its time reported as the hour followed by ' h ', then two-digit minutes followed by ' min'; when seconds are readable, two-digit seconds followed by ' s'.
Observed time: 11 h 27 min
